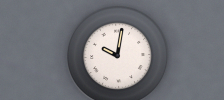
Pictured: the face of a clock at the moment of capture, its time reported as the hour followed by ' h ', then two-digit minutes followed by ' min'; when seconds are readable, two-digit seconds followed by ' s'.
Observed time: 10 h 02 min
